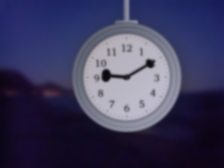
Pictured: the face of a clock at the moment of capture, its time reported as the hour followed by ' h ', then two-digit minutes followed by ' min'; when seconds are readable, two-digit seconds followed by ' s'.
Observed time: 9 h 10 min
